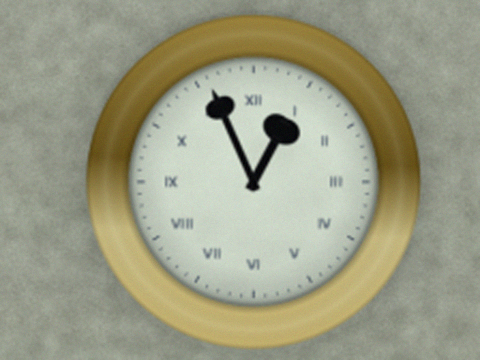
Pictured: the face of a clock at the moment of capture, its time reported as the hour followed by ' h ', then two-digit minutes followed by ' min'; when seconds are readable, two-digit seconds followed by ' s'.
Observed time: 12 h 56 min
